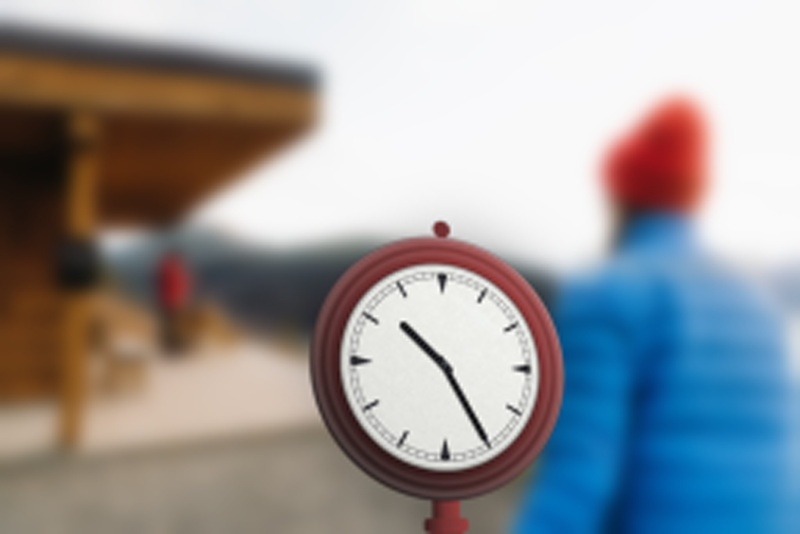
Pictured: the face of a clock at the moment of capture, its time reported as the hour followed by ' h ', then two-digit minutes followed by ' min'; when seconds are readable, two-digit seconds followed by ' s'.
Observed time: 10 h 25 min
